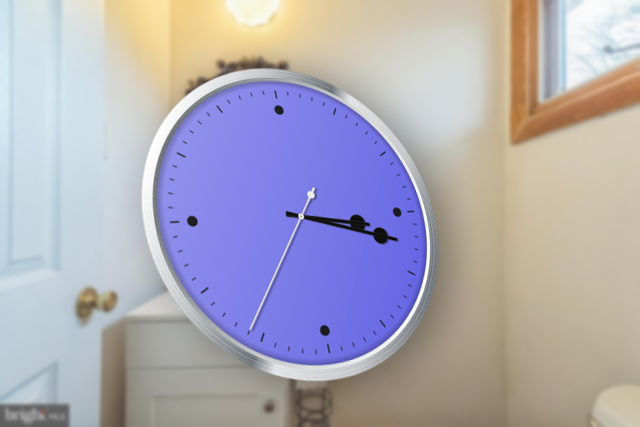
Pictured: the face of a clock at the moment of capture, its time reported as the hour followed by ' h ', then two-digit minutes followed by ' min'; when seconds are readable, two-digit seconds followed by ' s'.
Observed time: 3 h 17 min 36 s
